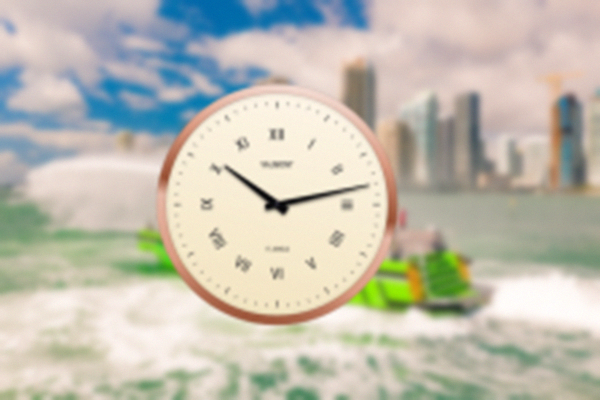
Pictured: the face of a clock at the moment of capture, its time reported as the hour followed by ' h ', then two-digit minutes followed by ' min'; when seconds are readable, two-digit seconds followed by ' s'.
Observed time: 10 h 13 min
